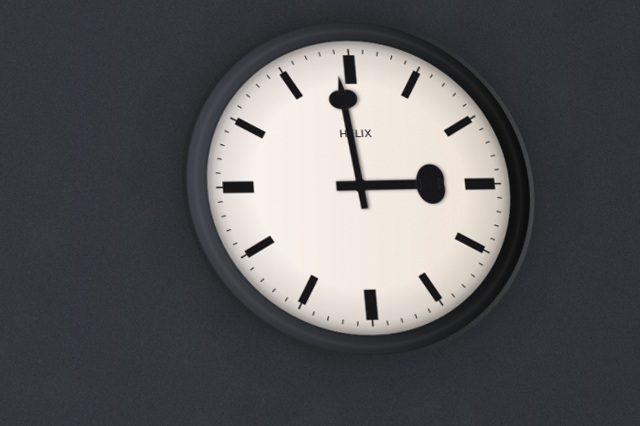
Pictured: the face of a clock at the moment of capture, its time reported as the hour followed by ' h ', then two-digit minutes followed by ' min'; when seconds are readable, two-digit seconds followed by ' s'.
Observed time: 2 h 59 min
